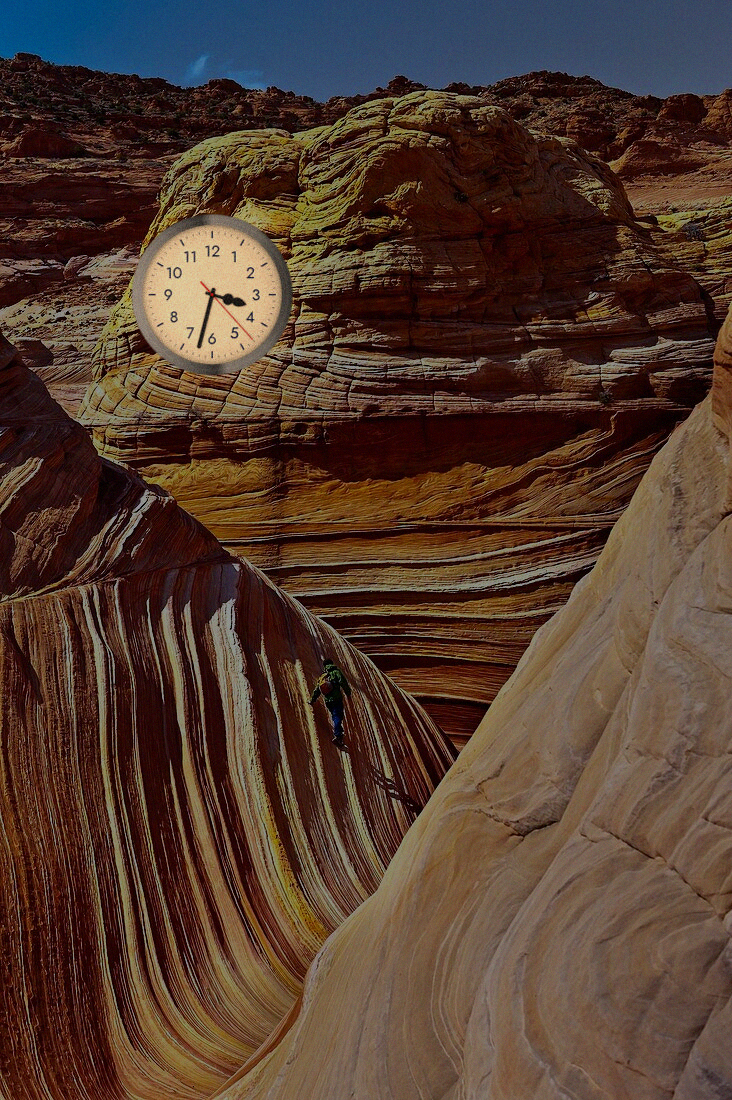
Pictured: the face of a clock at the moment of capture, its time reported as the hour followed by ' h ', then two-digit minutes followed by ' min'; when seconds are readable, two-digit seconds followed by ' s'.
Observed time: 3 h 32 min 23 s
